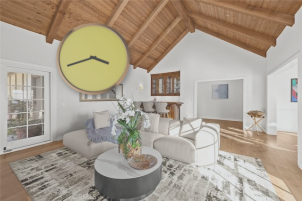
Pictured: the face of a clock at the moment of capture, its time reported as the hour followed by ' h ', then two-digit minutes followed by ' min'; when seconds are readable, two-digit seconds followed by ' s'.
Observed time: 3 h 42 min
